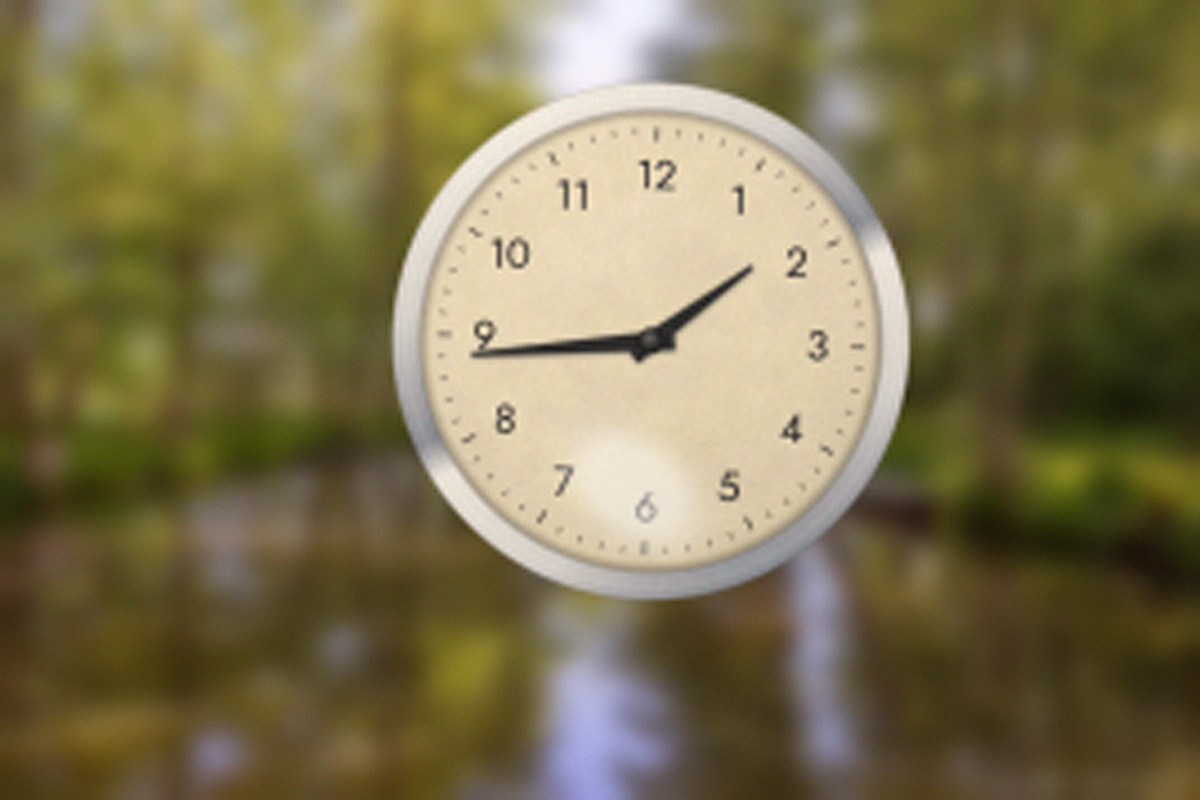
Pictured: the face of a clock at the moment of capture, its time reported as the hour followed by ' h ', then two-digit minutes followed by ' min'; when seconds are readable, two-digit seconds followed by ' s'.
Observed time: 1 h 44 min
